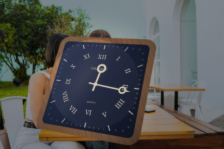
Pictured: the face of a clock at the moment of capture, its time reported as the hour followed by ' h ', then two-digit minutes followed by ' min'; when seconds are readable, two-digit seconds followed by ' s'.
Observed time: 12 h 16 min
